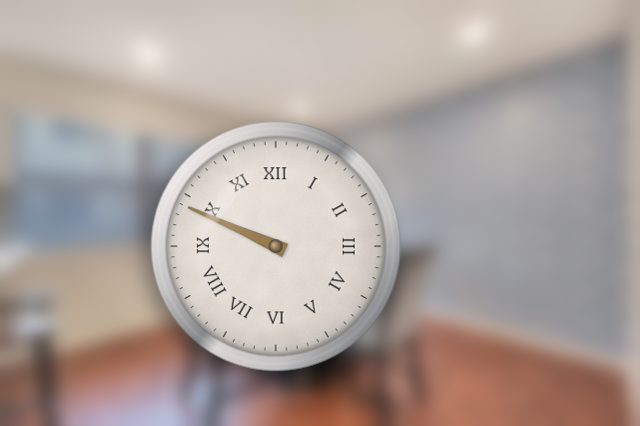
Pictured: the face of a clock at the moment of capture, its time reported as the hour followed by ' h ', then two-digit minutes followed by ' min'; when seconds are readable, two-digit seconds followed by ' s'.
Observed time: 9 h 49 min
